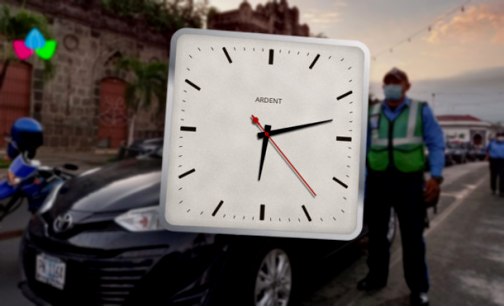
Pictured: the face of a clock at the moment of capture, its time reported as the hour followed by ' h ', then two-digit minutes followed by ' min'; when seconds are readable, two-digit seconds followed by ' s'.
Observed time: 6 h 12 min 23 s
